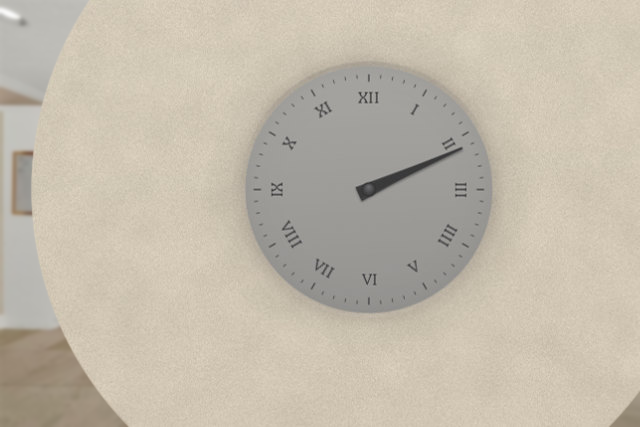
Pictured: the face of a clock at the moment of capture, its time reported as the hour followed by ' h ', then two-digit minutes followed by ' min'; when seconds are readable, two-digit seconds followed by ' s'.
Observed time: 2 h 11 min
